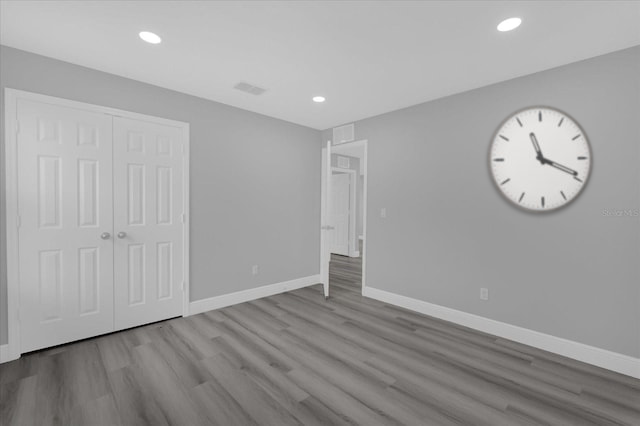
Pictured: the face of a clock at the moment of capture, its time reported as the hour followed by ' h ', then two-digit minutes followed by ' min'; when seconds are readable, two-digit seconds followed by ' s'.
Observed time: 11 h 19 min
